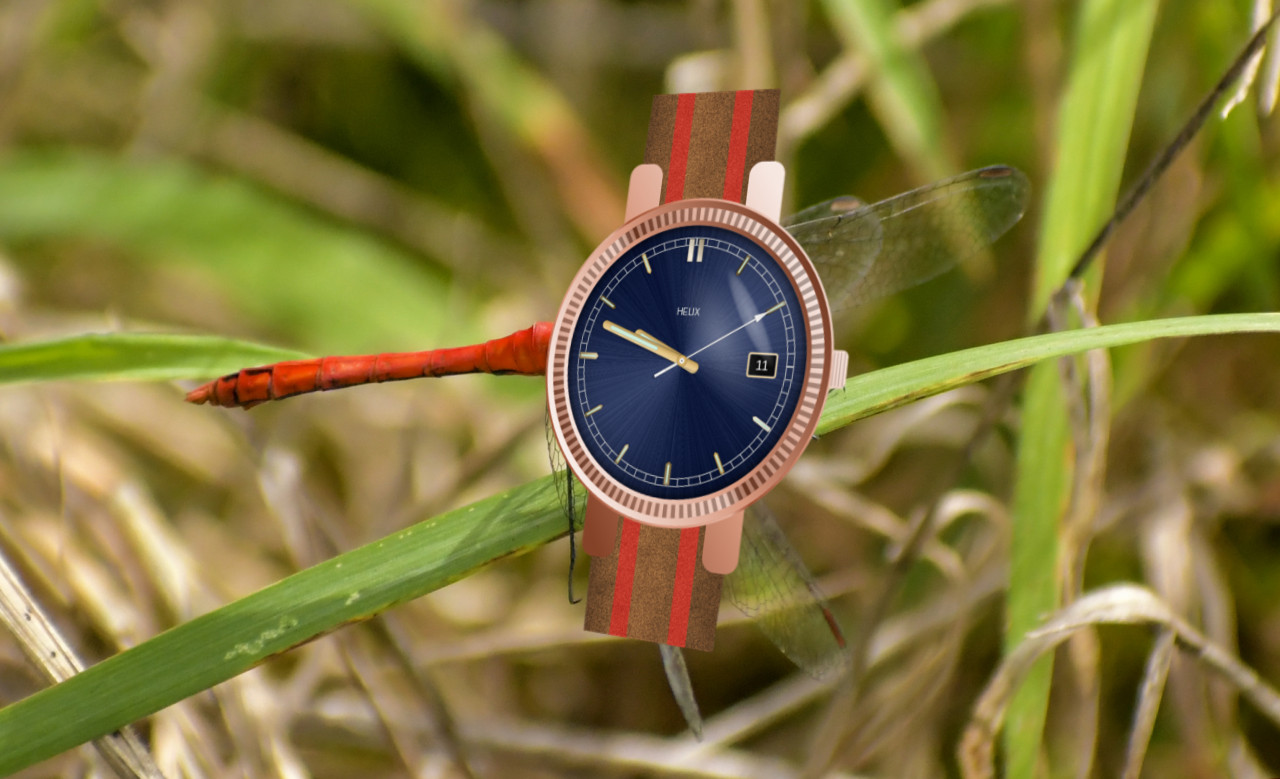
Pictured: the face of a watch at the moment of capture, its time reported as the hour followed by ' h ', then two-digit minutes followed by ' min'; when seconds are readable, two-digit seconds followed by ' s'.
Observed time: 9 h 48 min 10 s
